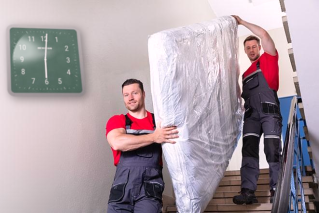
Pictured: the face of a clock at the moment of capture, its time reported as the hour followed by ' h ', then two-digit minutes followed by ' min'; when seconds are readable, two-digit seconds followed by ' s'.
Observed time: 6 h 01 min
